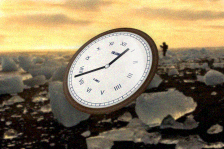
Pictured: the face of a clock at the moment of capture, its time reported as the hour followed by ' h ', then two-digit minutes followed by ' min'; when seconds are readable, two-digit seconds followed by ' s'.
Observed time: 12 h 38 min
